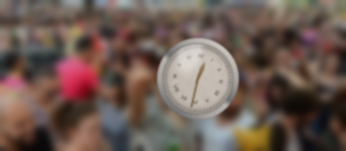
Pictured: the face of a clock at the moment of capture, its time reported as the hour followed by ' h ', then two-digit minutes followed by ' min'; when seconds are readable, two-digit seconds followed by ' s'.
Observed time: 12 h 31 min
